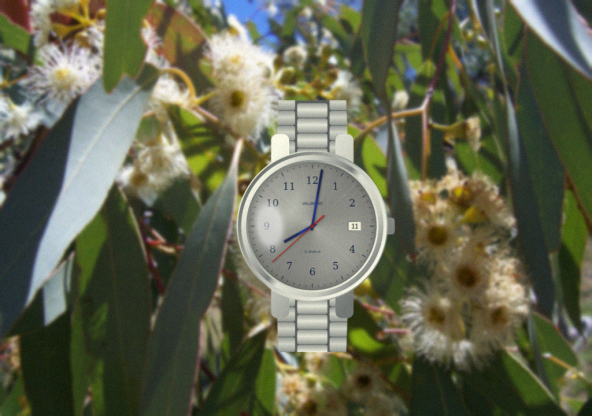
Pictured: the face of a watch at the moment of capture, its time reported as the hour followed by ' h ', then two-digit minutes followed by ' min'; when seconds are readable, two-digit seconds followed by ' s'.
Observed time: 8 h 01 min 38 s
